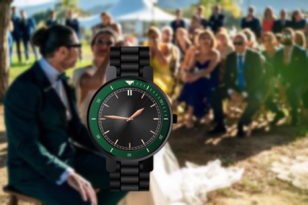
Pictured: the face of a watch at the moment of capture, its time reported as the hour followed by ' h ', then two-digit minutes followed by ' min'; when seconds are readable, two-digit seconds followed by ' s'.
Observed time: 1 h 46 min
